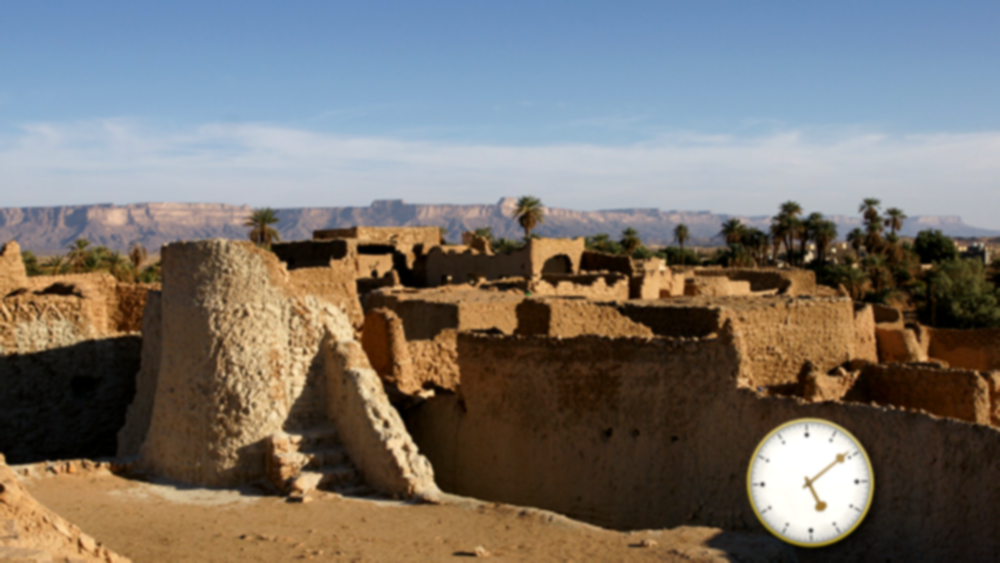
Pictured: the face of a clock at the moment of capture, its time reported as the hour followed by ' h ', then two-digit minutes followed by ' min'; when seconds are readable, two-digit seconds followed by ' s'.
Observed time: 5 h 09 min
